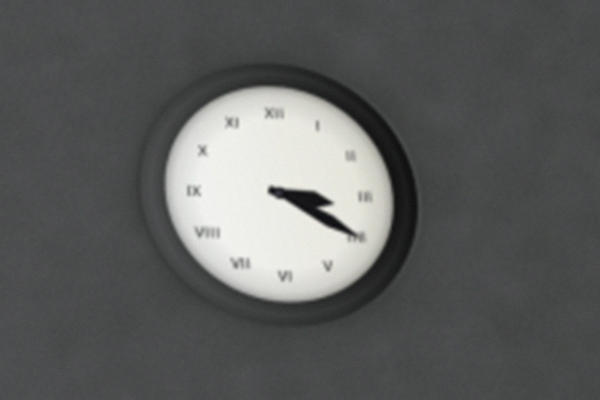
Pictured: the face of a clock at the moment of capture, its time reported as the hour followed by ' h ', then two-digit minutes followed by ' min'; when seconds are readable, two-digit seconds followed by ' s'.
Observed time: 3 h 20 min
